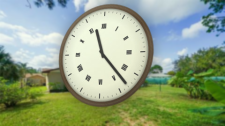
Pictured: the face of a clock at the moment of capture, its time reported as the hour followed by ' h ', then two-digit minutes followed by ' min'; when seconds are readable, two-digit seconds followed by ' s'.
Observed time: 11 h 23 min
